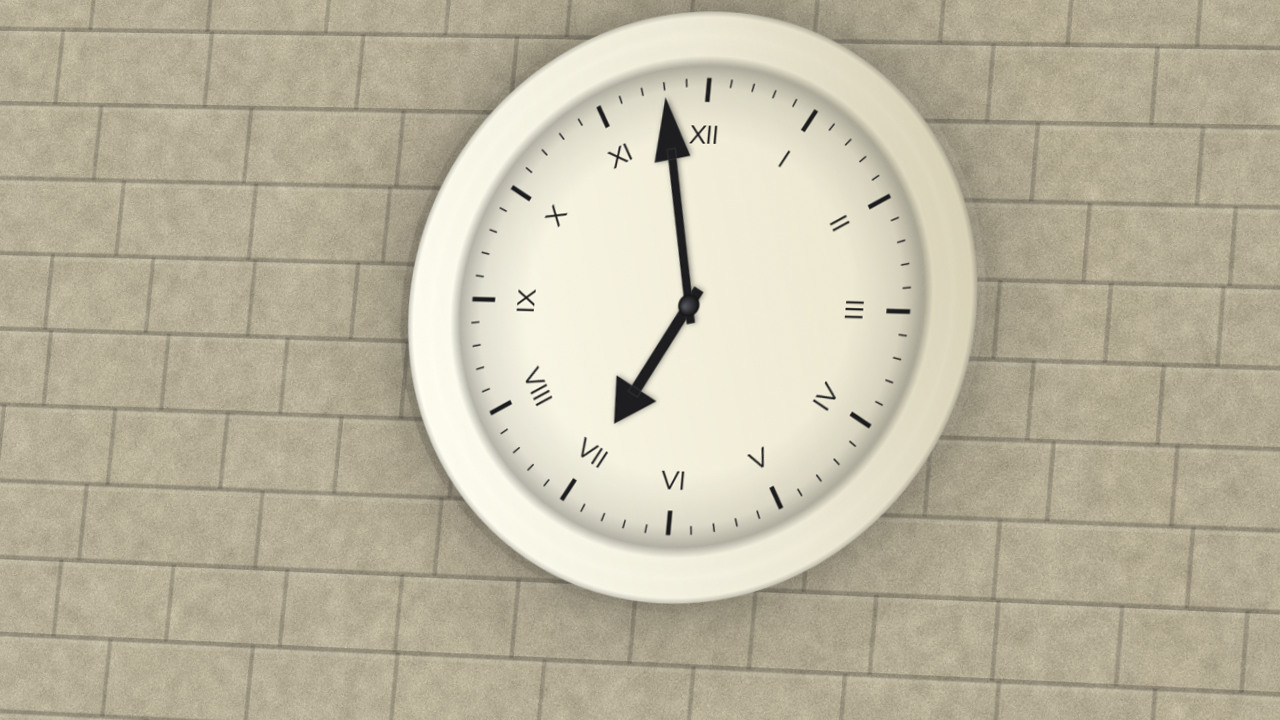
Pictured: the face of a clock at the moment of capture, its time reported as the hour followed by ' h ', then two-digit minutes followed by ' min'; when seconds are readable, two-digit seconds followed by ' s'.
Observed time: 6 h 58 min
